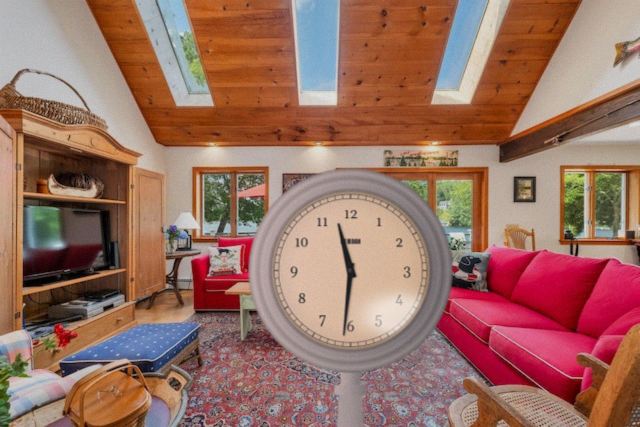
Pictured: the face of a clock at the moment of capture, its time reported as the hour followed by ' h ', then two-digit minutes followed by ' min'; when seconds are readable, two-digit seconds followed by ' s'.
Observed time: 11 h 31 min
